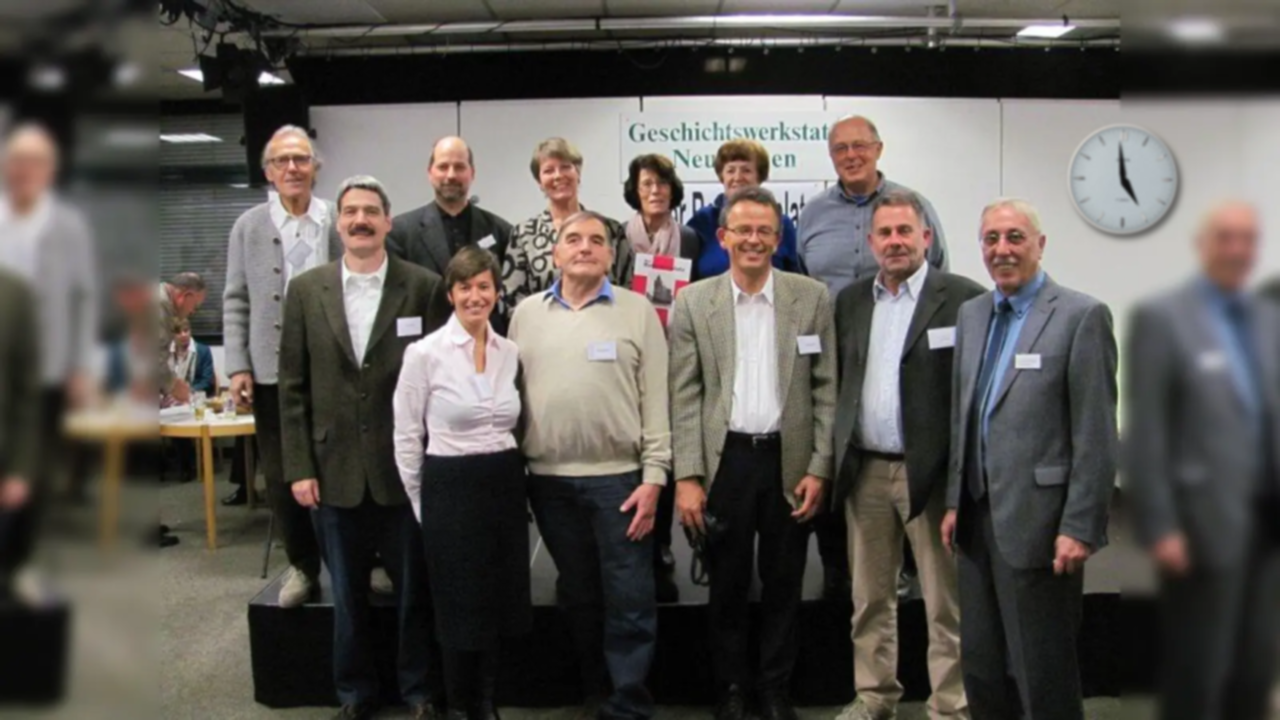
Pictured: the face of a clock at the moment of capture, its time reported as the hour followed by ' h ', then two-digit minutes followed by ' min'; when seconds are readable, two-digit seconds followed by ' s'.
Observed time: 4 h 59 min
